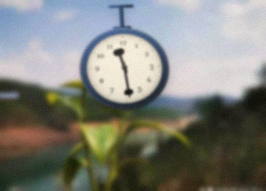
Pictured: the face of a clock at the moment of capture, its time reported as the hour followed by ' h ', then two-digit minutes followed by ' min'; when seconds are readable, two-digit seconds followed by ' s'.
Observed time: 11 h 29 min
